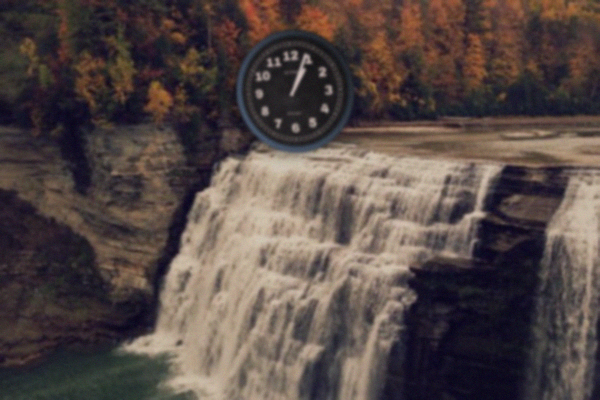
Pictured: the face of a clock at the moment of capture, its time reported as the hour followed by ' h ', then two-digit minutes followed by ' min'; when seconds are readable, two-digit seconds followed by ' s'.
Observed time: 1 h 04 min
